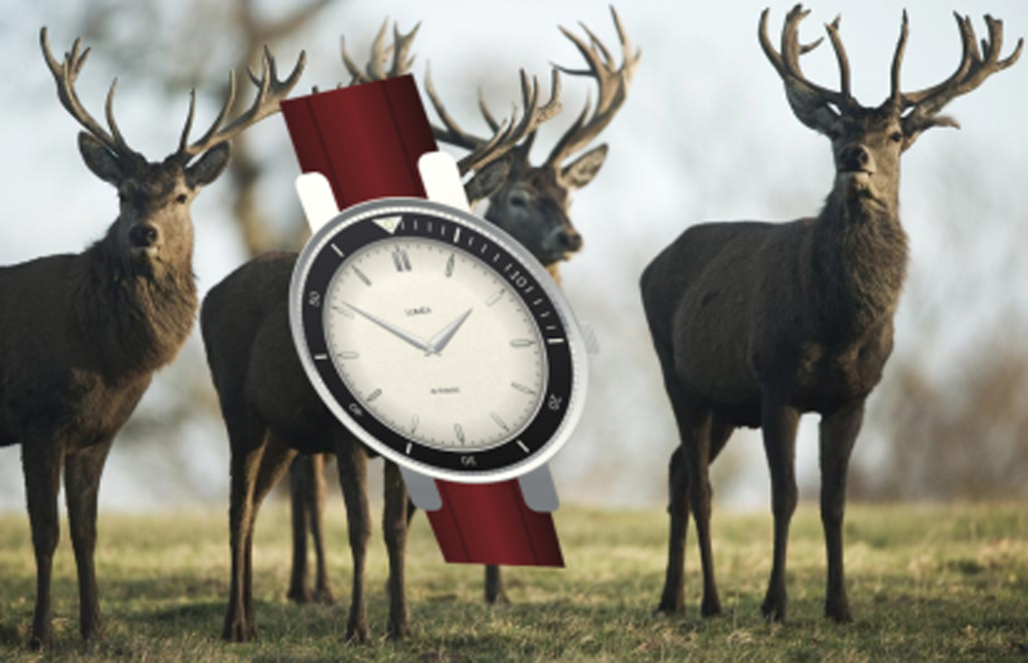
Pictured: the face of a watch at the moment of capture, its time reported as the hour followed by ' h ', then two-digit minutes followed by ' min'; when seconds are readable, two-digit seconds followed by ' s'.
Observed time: 1 h 51 min
